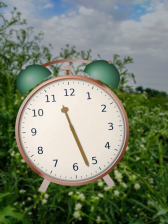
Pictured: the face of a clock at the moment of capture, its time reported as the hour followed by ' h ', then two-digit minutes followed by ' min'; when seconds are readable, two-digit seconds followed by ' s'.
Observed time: 11 h 27 min
